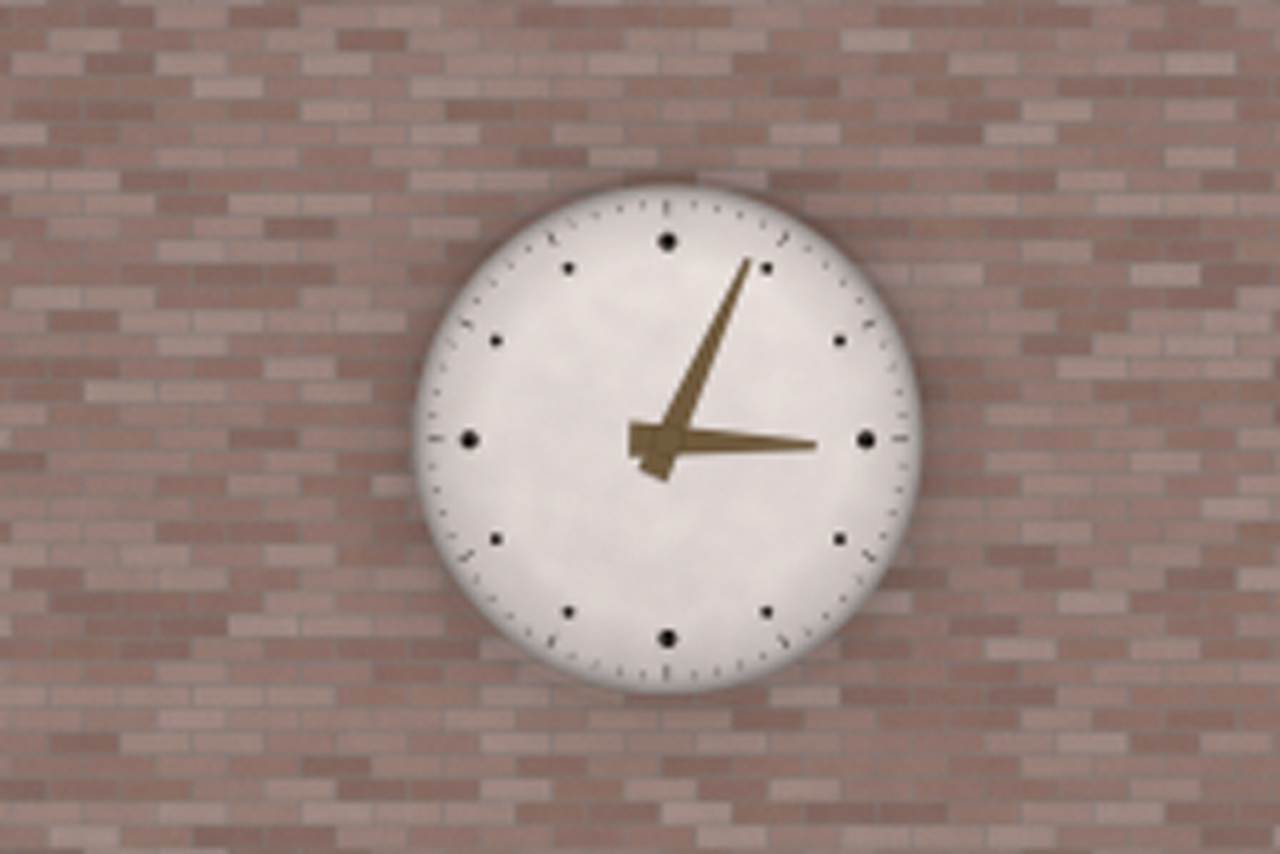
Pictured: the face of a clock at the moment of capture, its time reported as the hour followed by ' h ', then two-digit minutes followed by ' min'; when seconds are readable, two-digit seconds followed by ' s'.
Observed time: 3 h 04 min
